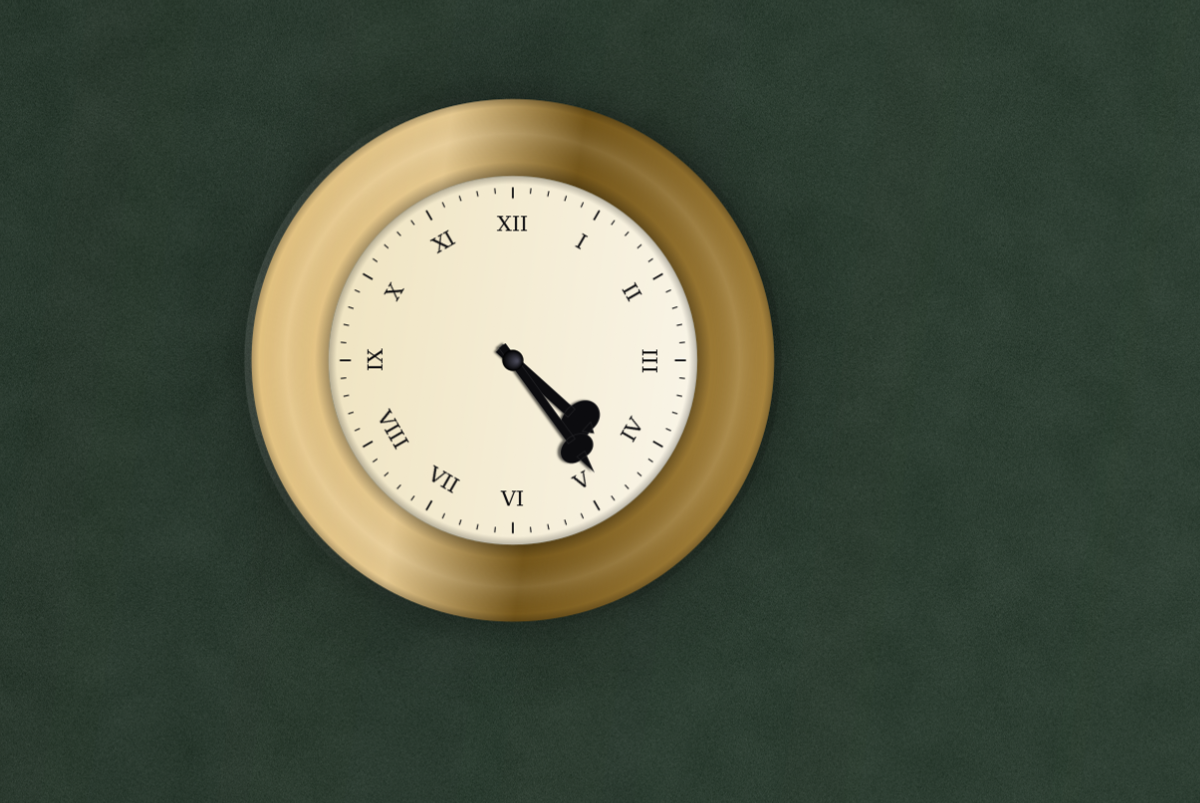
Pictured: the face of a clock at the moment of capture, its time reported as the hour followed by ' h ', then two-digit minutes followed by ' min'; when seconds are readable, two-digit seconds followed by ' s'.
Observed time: 4 h 24 min
